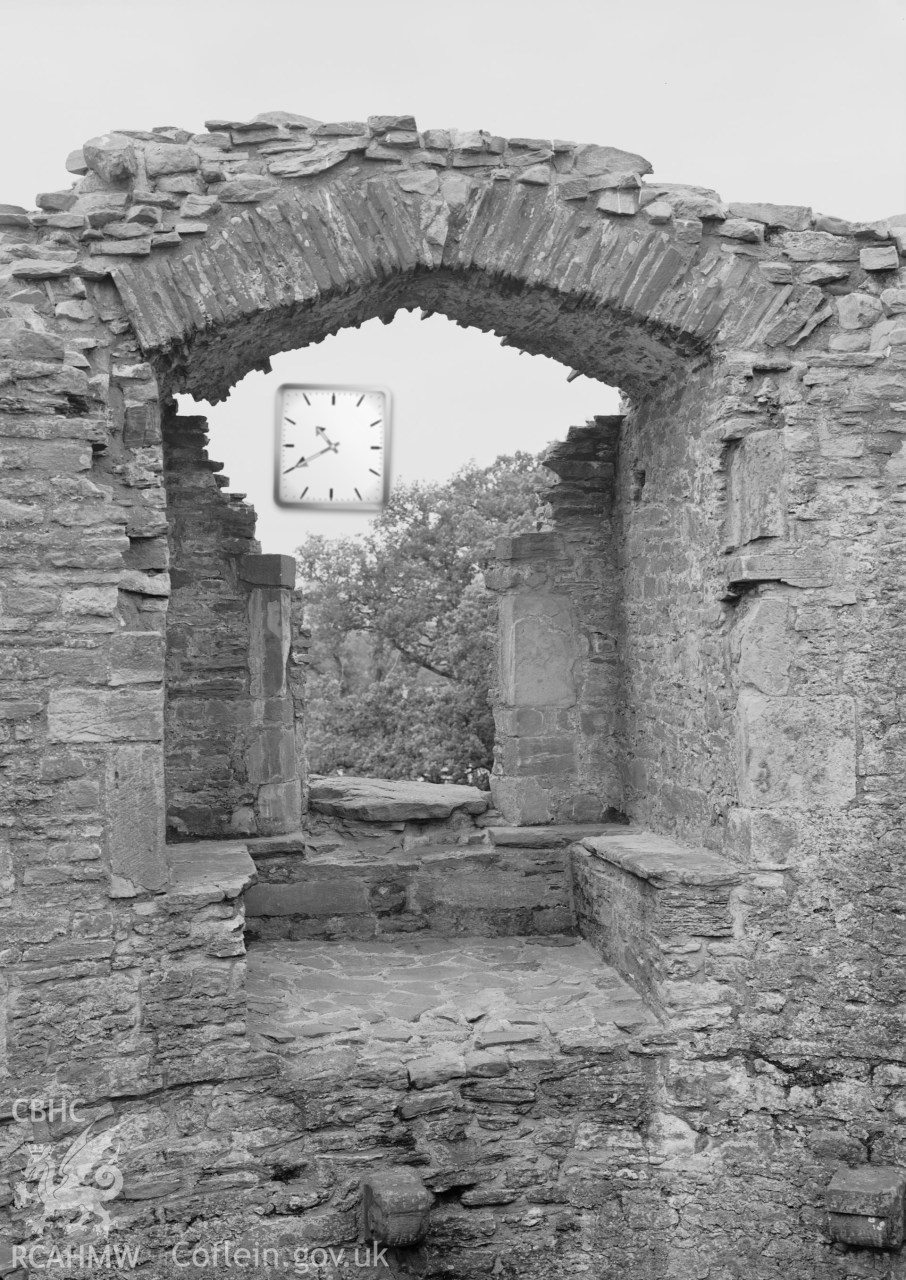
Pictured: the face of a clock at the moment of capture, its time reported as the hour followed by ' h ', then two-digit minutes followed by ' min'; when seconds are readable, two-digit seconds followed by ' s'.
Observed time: 10 h 40 min
